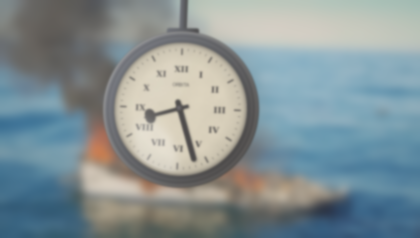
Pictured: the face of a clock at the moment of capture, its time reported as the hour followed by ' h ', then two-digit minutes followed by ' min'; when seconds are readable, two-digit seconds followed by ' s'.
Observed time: 8 h 27 min
